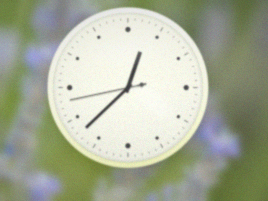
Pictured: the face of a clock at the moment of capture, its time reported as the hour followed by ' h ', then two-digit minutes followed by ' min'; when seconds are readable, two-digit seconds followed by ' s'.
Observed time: 12 h 37 min 43 s
